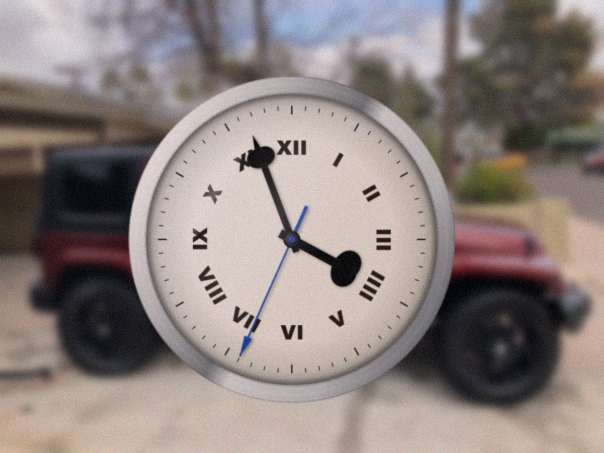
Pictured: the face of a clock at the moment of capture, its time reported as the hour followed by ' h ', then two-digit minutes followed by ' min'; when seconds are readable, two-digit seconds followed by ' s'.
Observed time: 3 h 56 min 34 s
